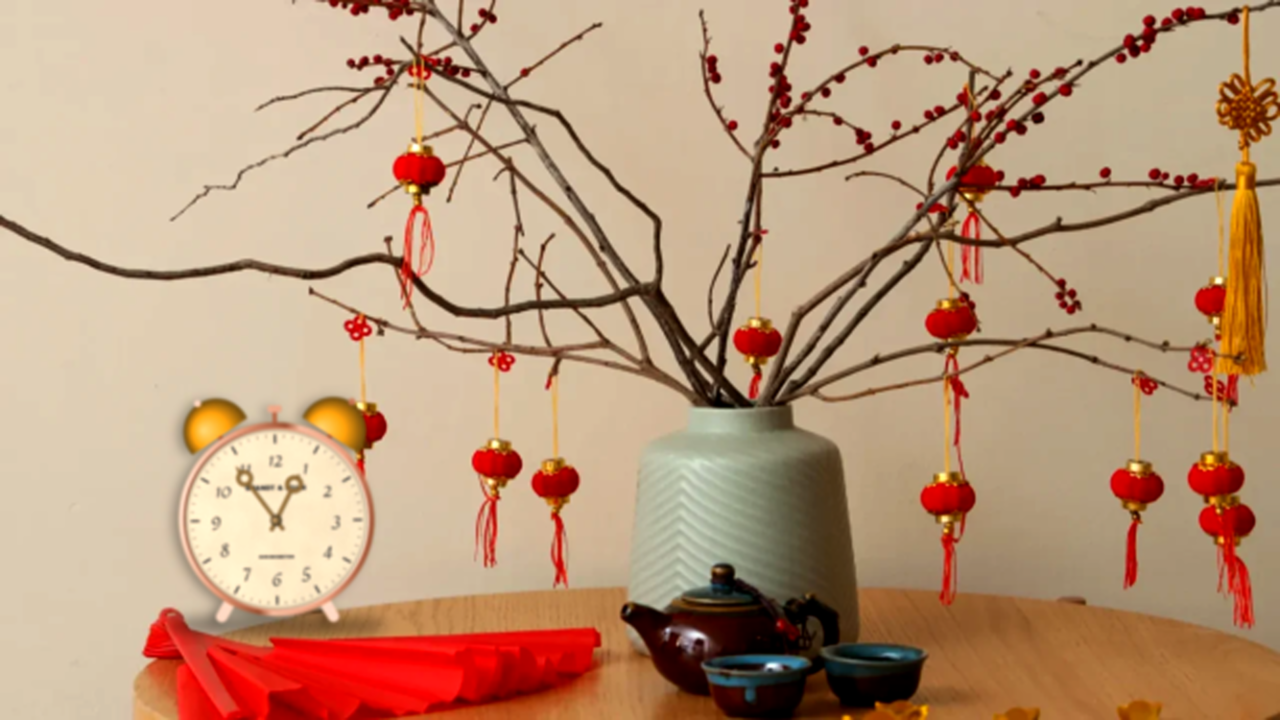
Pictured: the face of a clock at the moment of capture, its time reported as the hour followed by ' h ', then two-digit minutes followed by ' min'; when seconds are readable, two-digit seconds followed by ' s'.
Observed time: 12 h 54 min
